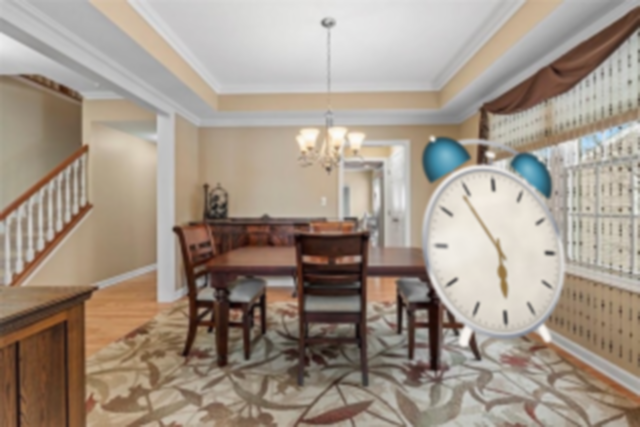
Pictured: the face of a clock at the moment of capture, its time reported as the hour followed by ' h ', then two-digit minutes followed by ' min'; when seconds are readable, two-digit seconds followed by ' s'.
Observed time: 5 h 54 min
